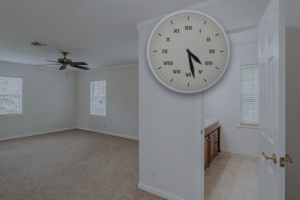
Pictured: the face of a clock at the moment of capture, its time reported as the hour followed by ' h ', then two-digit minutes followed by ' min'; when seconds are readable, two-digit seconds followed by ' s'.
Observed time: 4 h 28 min
